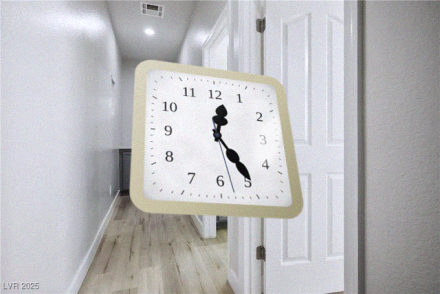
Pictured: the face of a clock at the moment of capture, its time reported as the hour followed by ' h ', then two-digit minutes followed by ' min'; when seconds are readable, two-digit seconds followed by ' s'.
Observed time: 12 h 24 min 28 s
